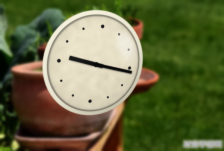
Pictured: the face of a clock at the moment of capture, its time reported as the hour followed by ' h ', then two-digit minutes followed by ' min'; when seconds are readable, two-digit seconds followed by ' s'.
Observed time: 9 h 16 min
